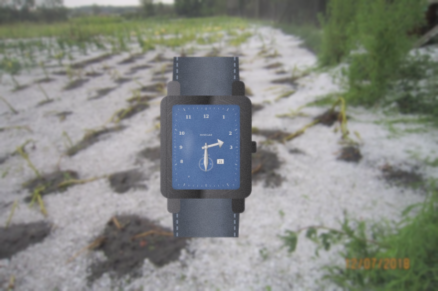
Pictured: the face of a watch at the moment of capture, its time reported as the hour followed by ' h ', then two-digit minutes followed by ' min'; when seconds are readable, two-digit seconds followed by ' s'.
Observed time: 2 h 30 min
